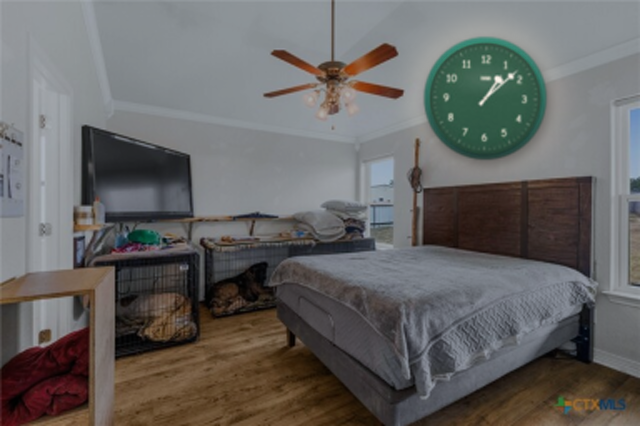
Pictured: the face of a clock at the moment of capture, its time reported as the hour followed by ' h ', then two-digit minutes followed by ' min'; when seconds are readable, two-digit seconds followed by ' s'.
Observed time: 1 h 08 min
